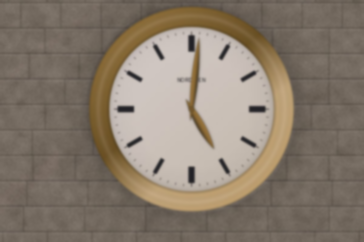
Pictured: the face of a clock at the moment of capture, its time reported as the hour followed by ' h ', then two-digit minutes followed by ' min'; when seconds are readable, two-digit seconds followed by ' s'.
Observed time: 5 h 01 min
